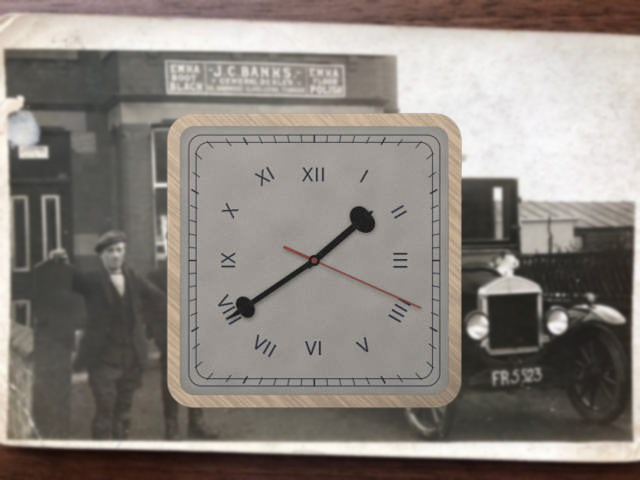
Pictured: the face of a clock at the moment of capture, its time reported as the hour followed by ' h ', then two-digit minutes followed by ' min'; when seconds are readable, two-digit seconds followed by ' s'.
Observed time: 1 h 39 min 19 s
